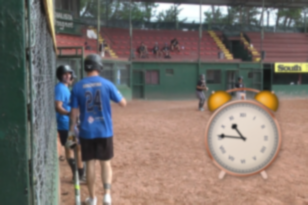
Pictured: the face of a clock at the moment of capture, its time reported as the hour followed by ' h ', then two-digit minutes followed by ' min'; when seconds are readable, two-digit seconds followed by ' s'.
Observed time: 10 h 46 min
